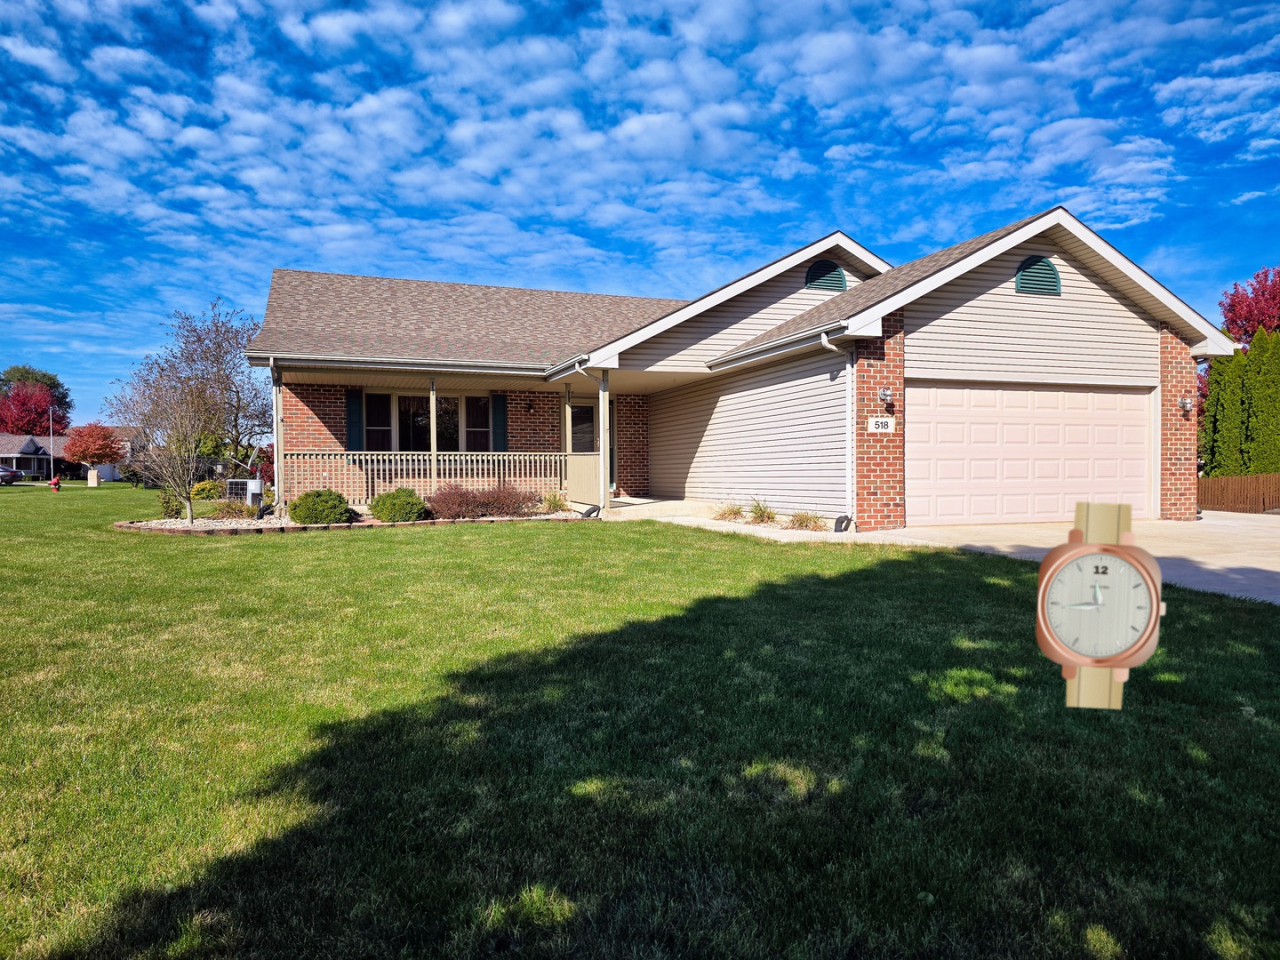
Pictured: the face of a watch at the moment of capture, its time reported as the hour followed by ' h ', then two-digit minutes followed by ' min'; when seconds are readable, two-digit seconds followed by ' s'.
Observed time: 11 h 44 min
